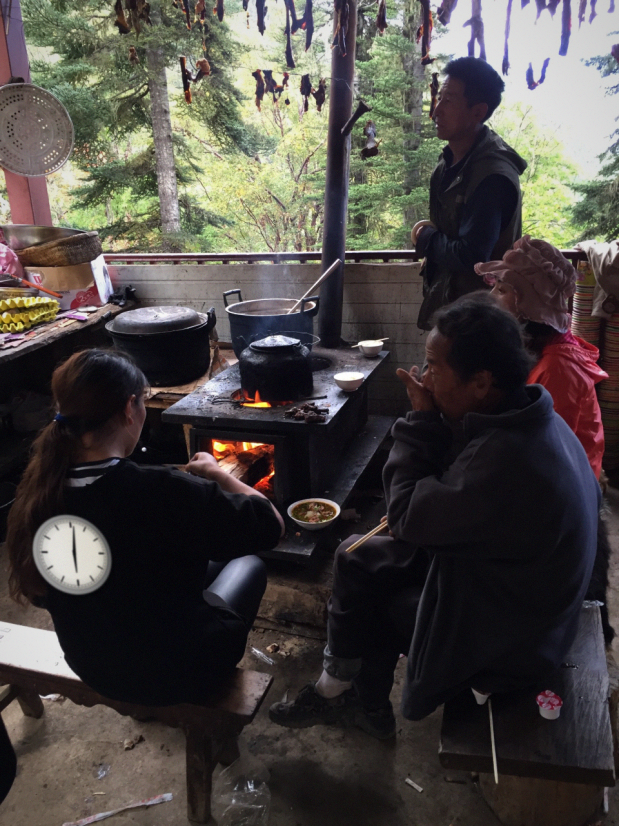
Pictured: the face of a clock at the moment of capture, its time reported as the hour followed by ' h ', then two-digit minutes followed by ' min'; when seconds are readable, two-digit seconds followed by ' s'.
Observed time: 6 h 01 min
